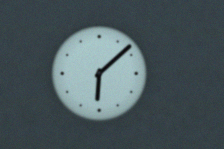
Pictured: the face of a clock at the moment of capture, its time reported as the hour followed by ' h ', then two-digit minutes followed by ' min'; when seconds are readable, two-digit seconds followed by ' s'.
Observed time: 6 h 08 min
